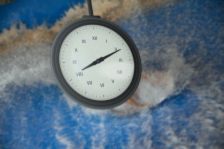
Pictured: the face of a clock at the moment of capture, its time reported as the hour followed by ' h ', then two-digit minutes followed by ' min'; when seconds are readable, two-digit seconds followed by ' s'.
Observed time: 8 h 11 min
